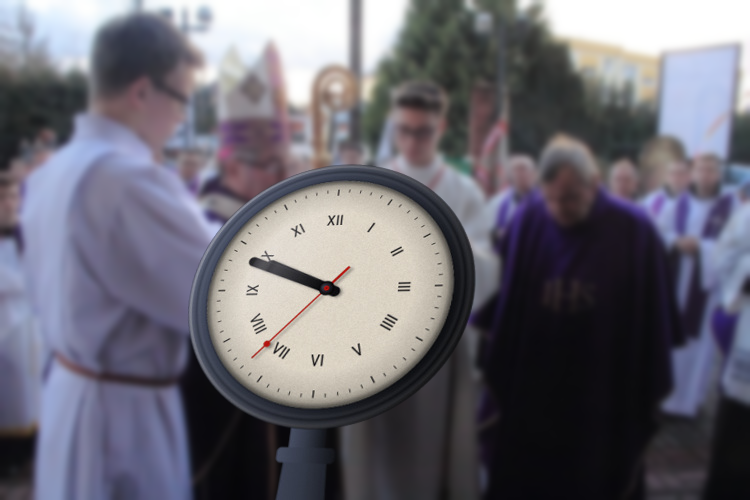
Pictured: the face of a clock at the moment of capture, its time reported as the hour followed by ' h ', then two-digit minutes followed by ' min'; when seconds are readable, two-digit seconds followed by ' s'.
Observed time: 9 h 48 min 37 s
